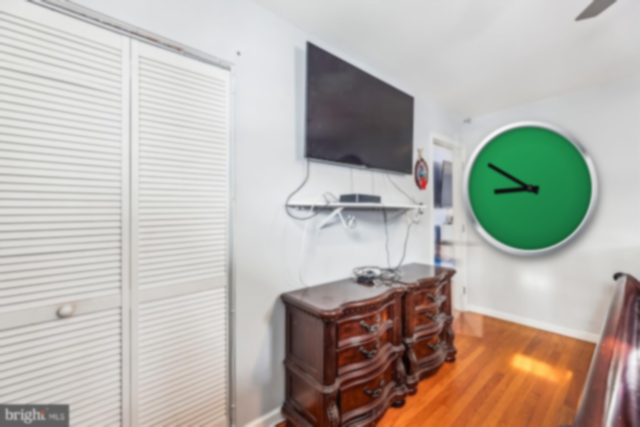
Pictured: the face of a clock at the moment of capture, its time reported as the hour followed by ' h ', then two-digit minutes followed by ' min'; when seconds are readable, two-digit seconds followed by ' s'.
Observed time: 8 h 50 min
